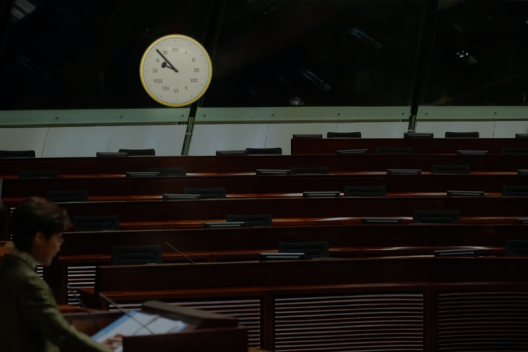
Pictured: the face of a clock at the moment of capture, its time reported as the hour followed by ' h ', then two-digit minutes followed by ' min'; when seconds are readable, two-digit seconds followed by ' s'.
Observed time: 9 h 53 min
